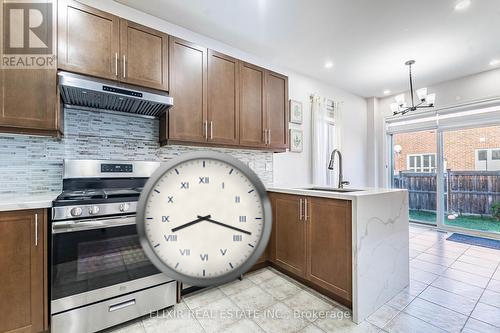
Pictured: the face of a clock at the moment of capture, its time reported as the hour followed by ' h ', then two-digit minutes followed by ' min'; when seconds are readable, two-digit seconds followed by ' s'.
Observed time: 8 h 18 min
